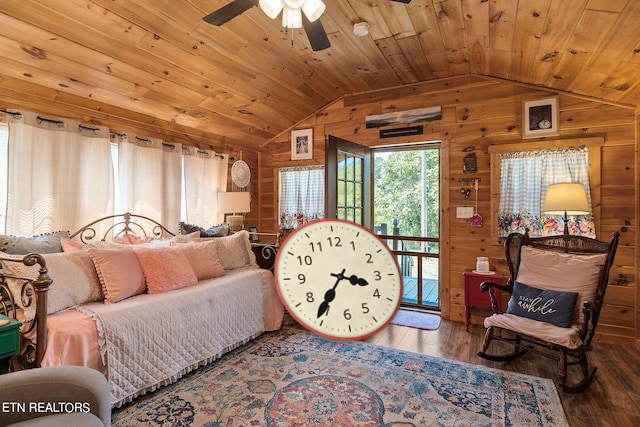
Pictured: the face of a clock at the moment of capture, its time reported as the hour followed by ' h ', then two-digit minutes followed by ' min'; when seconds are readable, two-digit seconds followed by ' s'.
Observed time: 3 h 36 min
